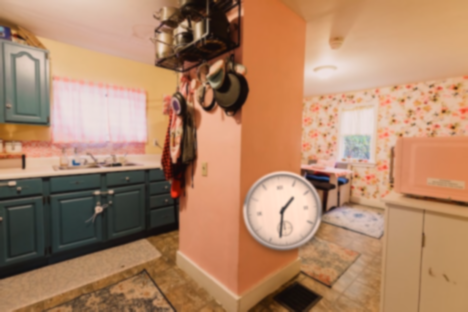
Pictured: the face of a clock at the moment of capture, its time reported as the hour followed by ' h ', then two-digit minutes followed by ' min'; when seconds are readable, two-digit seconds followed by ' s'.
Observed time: 1 h 32 min
